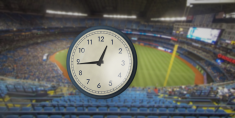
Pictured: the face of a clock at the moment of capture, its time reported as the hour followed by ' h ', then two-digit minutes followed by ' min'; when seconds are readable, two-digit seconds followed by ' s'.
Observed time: 12 h 44 min
